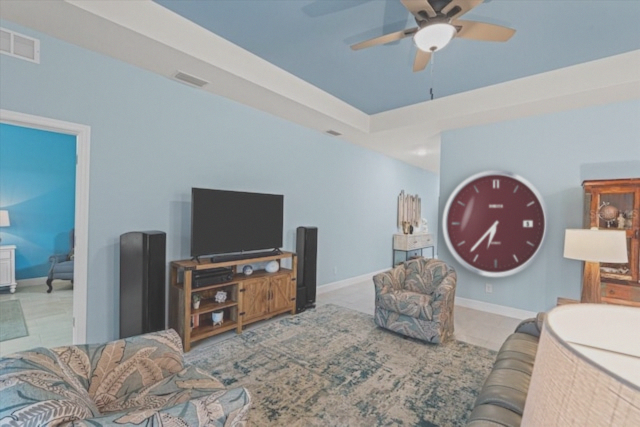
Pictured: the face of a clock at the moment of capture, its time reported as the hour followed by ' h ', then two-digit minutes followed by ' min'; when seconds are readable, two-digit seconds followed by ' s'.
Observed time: 6 h 37 min
